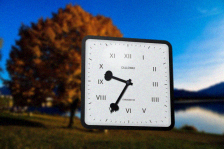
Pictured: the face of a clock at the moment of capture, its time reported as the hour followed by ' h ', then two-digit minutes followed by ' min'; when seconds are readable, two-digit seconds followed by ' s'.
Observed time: 9 h 35 min
